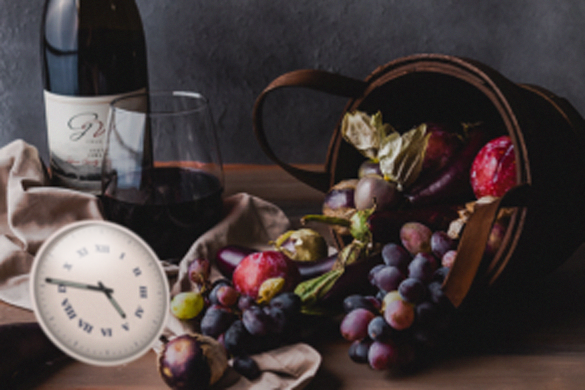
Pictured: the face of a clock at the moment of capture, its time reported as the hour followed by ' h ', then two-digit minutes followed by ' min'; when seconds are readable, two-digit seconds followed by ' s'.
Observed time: 4 h 46 min
